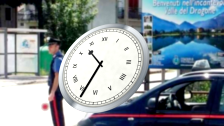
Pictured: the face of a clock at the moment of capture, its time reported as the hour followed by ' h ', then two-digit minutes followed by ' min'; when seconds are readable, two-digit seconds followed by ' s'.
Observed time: 10 h 34 min
